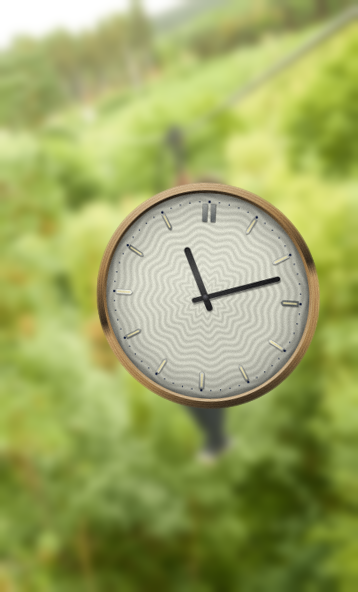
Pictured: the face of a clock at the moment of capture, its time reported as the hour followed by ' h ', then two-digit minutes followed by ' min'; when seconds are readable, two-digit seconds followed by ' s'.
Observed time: 11 h 12 min
